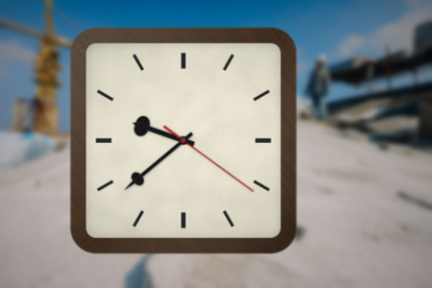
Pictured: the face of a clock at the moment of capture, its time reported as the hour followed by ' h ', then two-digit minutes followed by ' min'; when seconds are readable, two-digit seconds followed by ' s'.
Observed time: 9 h 38 min 21 s
